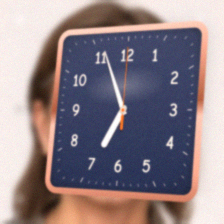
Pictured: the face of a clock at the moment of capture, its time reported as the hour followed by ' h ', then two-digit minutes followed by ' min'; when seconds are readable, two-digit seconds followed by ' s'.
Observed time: 6 h 56 min 00 s
